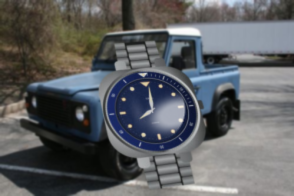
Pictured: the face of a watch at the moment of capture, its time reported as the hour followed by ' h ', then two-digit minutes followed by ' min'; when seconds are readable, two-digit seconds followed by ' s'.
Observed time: 8 h 01 min
